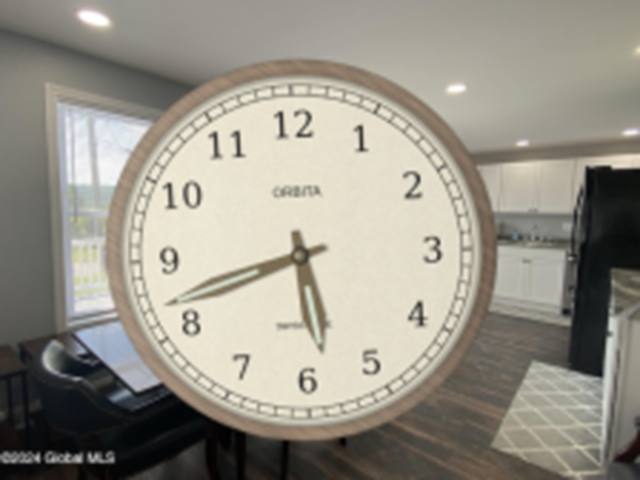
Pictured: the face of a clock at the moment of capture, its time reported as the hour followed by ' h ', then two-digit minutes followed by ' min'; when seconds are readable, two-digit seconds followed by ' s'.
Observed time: 5 h 42 min
